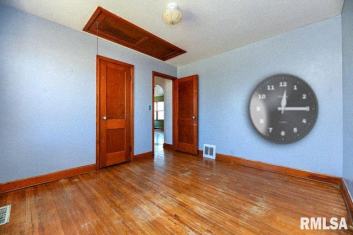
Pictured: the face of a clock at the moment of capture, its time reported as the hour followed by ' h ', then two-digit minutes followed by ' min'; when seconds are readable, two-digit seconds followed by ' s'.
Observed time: 12 h 15 min
